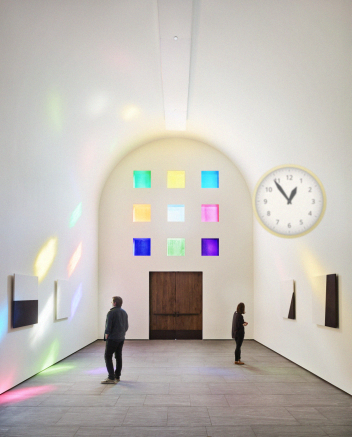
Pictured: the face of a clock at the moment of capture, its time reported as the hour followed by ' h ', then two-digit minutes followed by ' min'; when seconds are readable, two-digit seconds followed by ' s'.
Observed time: 12 h 54 min
